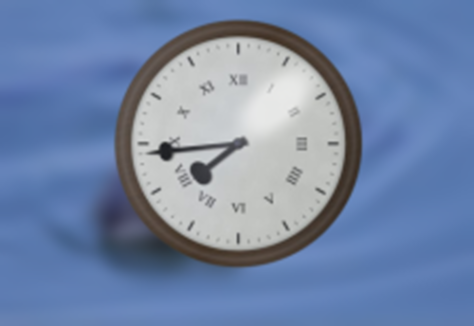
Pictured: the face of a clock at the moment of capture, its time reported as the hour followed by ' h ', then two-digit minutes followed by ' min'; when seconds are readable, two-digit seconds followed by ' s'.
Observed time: 7 h 44 min
